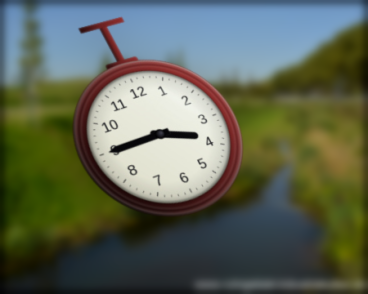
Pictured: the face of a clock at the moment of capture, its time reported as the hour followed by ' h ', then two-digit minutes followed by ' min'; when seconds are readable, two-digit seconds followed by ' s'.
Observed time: 3 h 45 min
